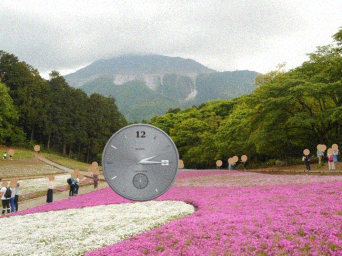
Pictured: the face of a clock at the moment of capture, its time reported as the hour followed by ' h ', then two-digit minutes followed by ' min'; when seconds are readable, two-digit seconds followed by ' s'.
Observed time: 2 h 15 min
